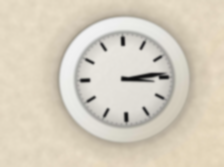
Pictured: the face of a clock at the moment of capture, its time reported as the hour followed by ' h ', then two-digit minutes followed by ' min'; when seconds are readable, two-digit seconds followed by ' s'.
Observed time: 3 h 14 min
